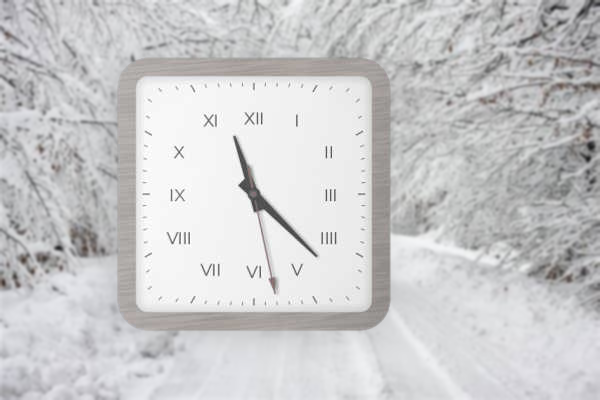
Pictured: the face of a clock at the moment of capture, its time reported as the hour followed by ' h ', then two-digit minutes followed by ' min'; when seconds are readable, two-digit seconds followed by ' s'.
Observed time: 11 h 22 min 28 s
